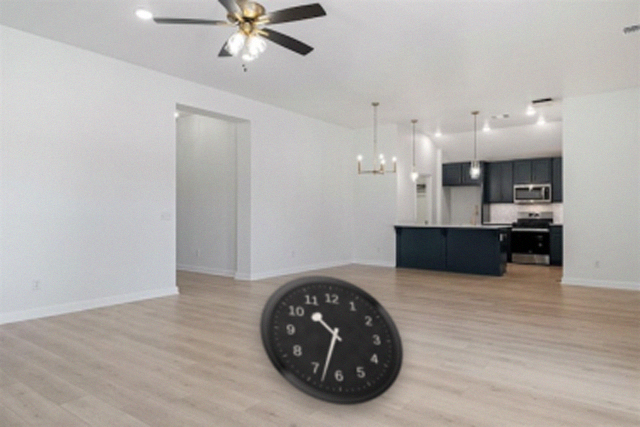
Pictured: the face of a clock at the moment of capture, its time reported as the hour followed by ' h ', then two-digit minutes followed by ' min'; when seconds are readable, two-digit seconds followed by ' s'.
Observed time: 10 h 33 min
